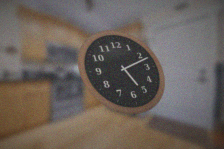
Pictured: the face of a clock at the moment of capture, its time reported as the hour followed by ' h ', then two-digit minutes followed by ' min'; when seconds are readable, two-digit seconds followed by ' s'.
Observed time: 5 h 12 min
